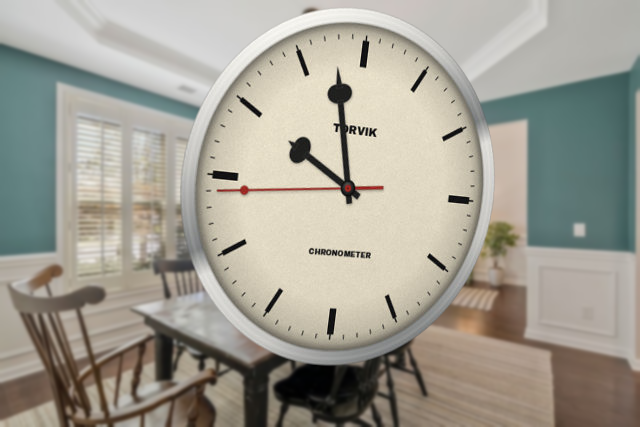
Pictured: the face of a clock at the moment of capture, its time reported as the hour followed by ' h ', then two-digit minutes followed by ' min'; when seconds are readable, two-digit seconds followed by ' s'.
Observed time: 9 h 57 min 44 s
